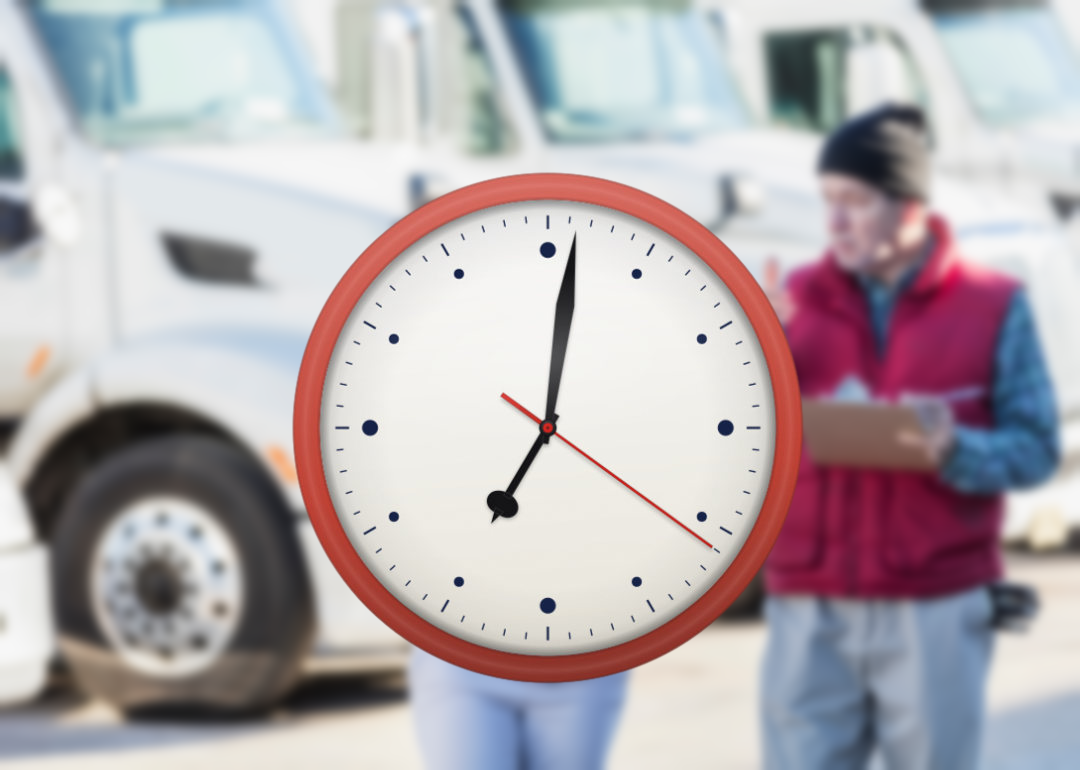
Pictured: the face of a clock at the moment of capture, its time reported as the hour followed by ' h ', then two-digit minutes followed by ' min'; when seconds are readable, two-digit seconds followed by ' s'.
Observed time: 7 h 01 min 21 s
